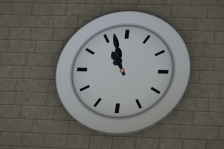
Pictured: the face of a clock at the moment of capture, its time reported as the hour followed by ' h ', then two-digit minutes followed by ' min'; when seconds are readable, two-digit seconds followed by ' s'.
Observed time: 10 h 57 min
